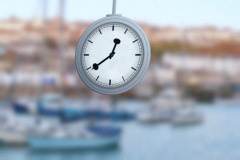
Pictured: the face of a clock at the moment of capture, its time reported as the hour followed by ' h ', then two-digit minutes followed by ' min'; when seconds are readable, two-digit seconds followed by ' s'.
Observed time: 12 h 39 min
